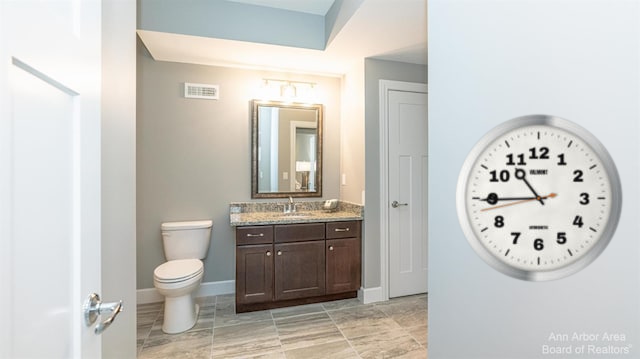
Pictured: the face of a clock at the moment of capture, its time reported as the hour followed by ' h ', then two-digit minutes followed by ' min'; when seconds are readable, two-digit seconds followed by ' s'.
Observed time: 10 h 44 min 43 s
